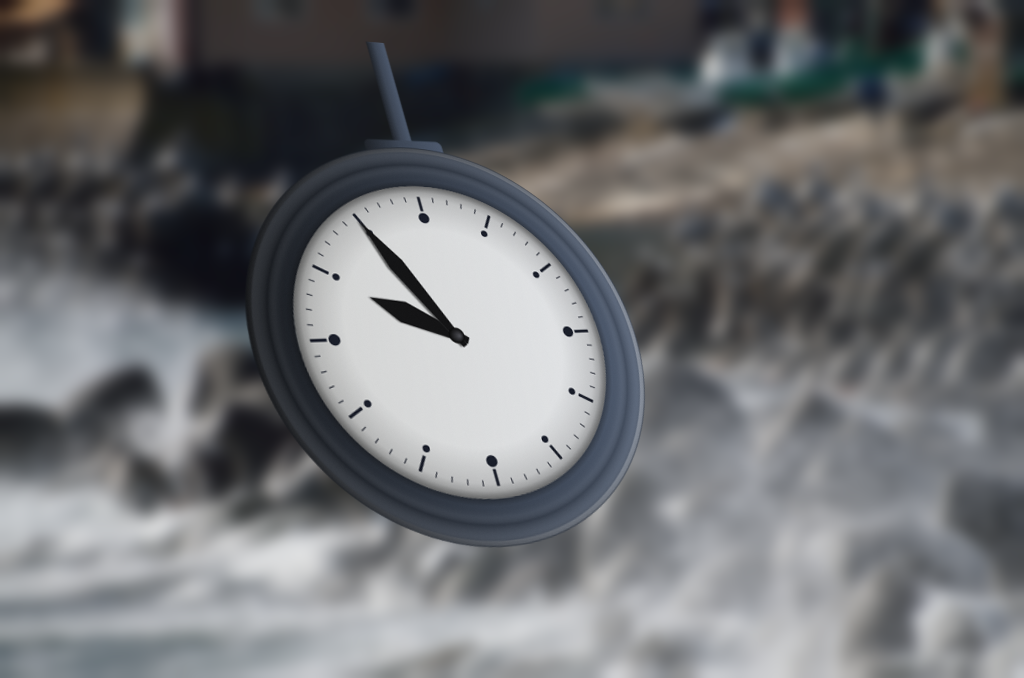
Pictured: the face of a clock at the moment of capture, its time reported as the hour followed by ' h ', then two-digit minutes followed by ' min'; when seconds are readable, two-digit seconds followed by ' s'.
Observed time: 9 h 55 min
